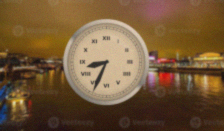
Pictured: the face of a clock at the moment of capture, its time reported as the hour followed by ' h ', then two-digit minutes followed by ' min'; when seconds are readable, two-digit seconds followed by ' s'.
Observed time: 8 h 34 min
